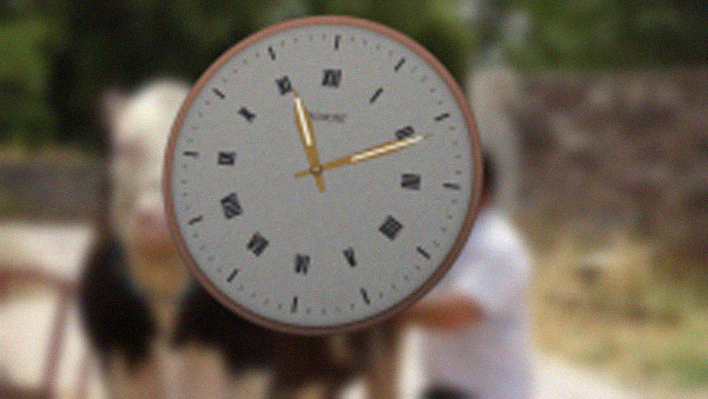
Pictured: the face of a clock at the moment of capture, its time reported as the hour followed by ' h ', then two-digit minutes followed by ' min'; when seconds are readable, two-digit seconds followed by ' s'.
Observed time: 11 h 11 min
